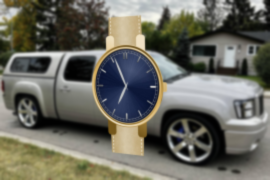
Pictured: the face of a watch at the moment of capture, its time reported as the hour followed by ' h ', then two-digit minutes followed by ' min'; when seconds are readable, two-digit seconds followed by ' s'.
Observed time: 6 h 56 min
